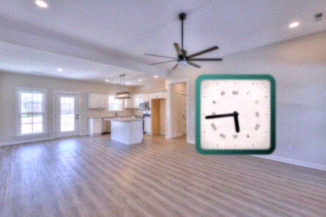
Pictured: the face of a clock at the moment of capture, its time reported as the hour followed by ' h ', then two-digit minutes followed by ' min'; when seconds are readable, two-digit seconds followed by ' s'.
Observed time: 5 h 44 min
